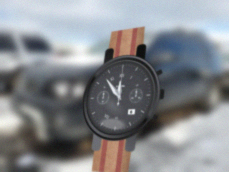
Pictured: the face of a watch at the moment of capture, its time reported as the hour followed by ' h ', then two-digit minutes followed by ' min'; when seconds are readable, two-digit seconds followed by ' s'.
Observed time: 11 h 53 min
